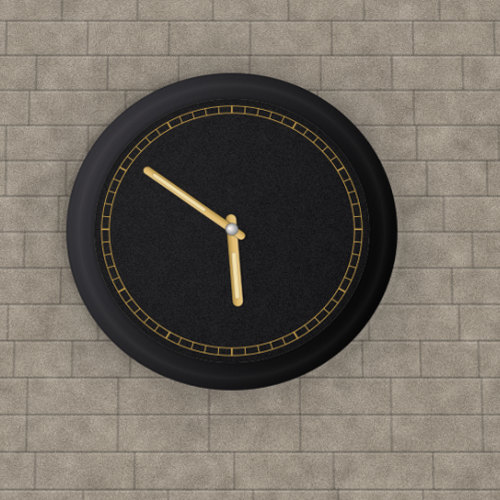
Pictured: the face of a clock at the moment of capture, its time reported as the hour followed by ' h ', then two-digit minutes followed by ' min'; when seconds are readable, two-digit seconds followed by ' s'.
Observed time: 5 h 51 min
